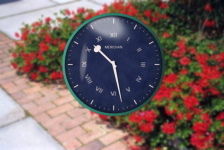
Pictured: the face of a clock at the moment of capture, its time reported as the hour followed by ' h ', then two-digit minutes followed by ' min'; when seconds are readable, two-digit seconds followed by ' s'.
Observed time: 10 h 28 min
